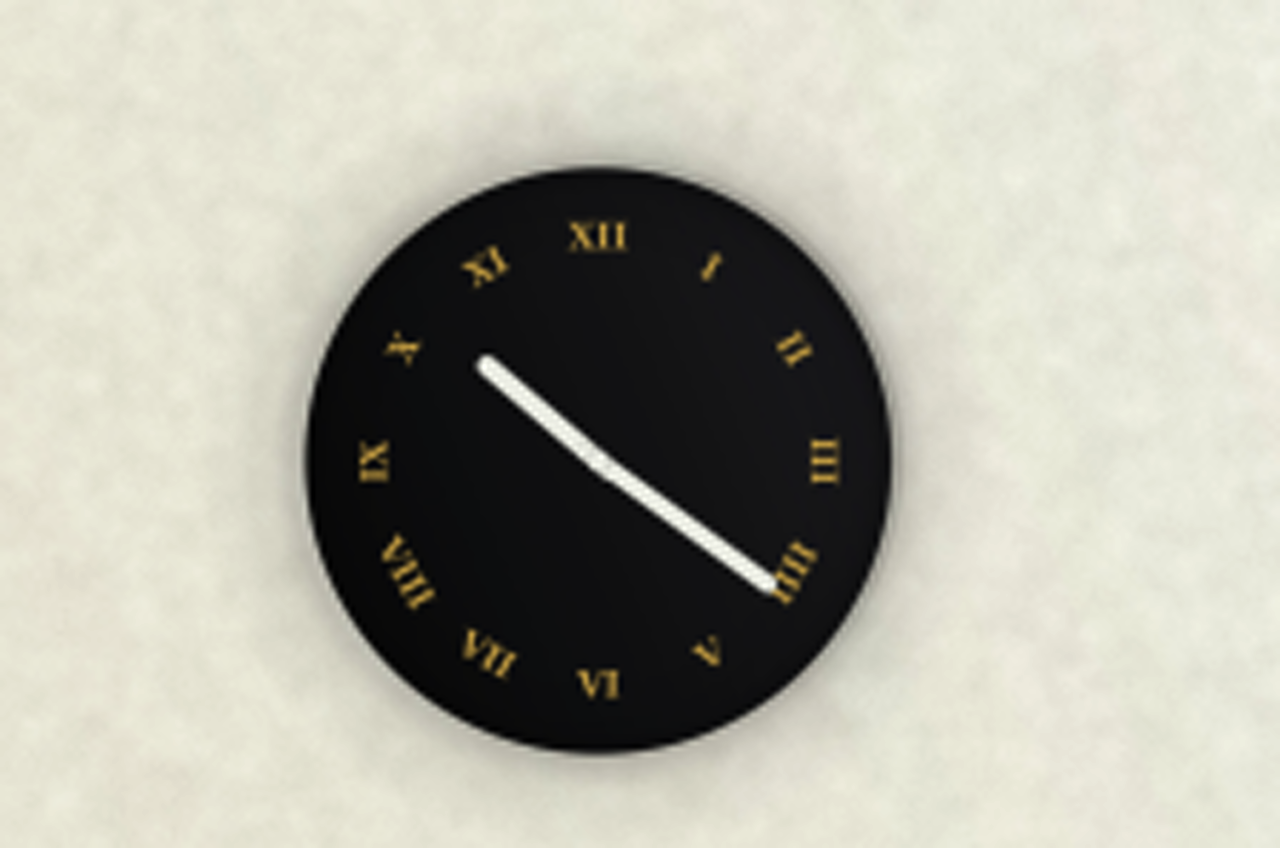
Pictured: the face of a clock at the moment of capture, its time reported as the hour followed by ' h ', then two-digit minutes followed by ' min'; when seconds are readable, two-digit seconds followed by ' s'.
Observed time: 10 h 21 min
